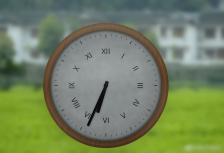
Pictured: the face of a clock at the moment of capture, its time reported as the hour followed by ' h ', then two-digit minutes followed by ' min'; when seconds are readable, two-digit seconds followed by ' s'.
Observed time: 6 h 34 min
